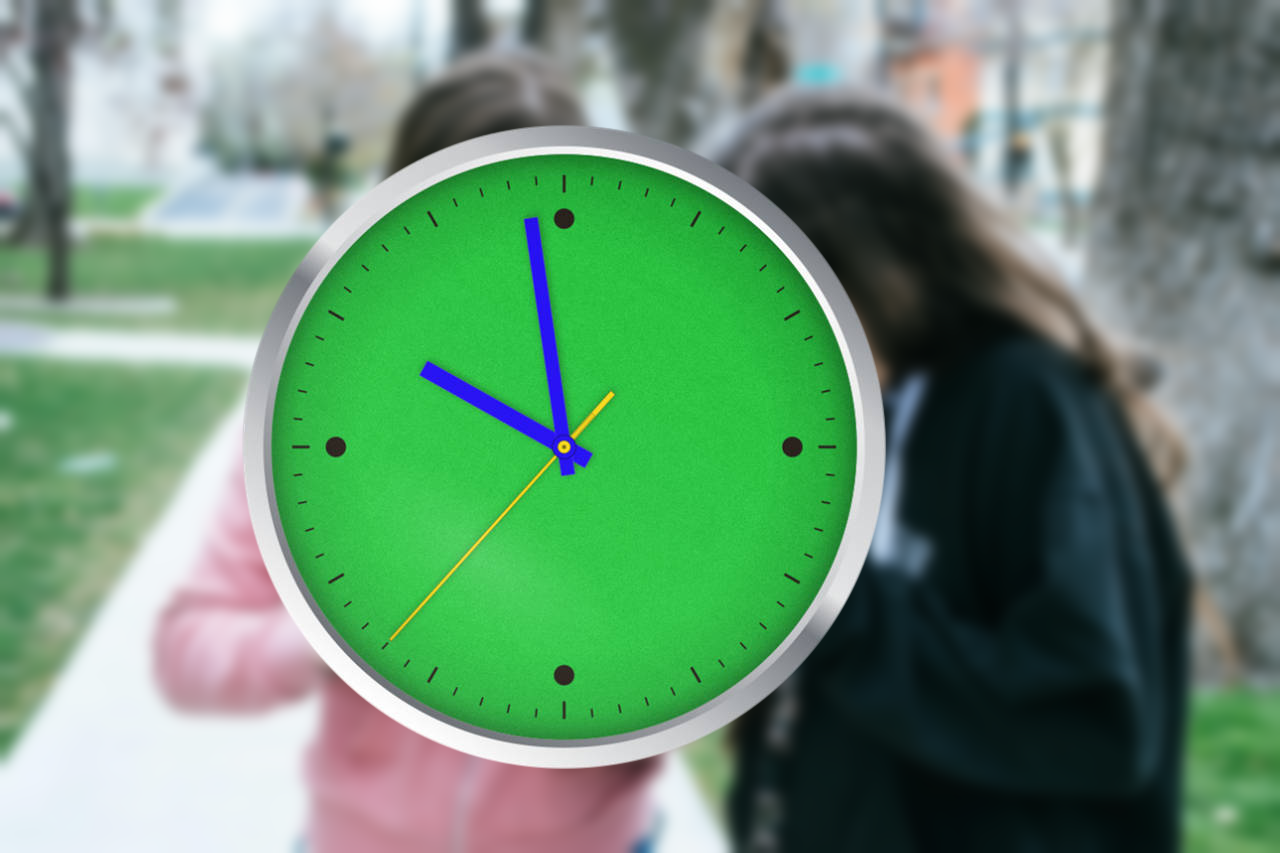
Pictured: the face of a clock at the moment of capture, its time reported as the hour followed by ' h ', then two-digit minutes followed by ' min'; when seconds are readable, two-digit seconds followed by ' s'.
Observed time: 9 h 58 min 37 s
